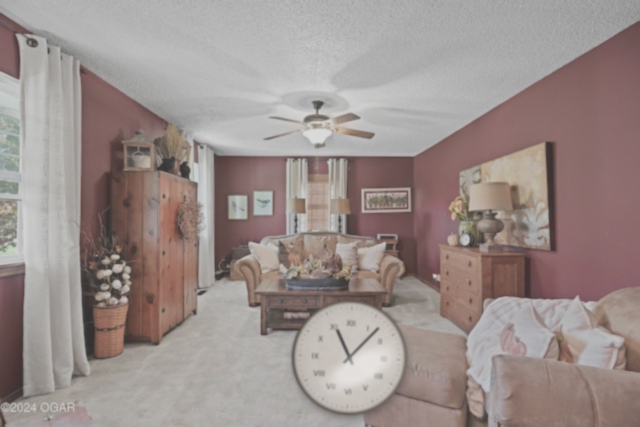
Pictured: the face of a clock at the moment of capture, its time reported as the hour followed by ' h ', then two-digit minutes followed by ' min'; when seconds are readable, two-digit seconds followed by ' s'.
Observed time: 11 h 07 min
